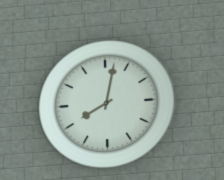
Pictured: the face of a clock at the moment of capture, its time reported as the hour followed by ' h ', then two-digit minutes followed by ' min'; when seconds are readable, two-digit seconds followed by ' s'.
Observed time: 8 h 02 min
